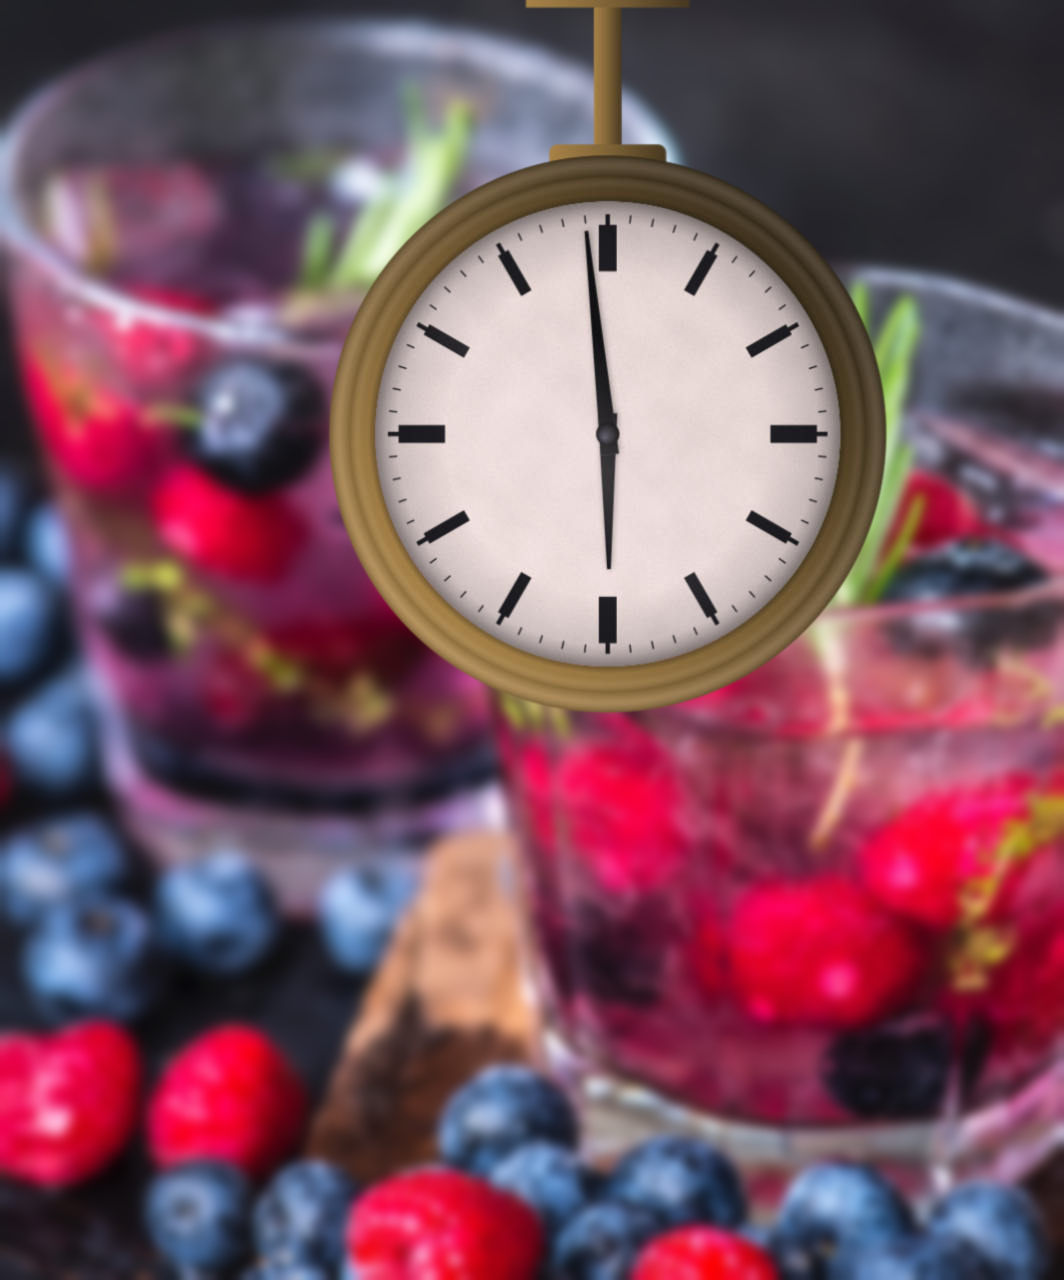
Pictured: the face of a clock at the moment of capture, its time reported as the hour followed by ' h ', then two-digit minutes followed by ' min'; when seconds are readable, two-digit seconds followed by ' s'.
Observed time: 5 h 59 min
